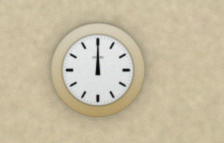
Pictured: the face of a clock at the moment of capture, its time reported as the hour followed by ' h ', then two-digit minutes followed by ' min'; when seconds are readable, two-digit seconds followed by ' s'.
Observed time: 12 h 00 min
